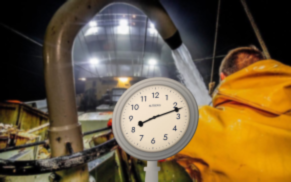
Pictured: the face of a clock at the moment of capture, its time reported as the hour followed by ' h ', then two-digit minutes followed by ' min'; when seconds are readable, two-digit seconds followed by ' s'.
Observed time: 8 h 12 min
